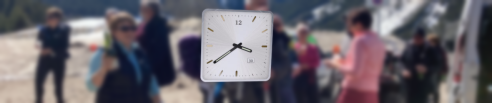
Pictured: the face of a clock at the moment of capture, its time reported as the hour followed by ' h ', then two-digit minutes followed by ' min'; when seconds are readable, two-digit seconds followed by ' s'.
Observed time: 3 h 39 min
